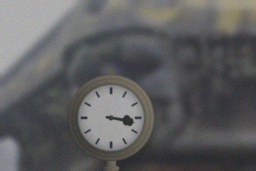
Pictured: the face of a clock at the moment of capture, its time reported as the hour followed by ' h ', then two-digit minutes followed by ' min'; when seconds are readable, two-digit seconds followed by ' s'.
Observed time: 3 h 17 min
